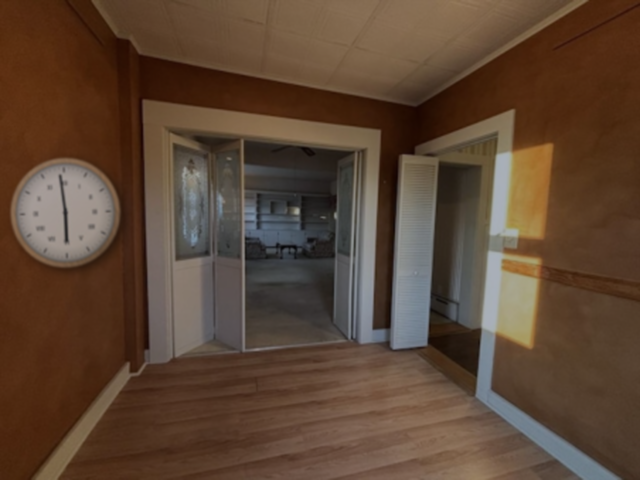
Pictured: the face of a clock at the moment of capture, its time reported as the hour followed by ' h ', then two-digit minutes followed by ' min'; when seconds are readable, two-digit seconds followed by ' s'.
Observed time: 5 h 59 min
